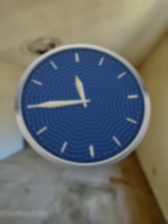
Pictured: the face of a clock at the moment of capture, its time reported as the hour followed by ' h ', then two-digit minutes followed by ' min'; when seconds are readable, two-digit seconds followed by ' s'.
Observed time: 11 h 45 min
